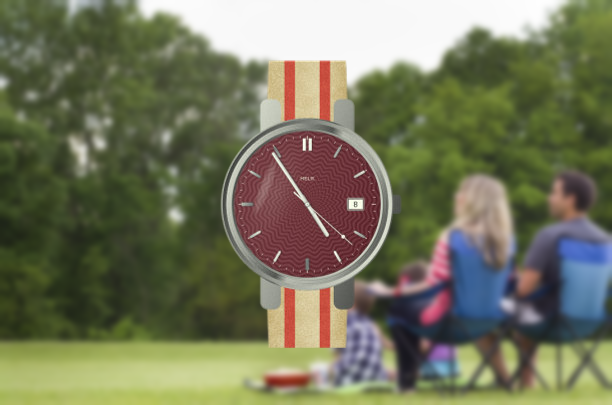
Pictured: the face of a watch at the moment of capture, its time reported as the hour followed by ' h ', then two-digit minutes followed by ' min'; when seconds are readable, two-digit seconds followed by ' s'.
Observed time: 4 h 54 min 22 s
